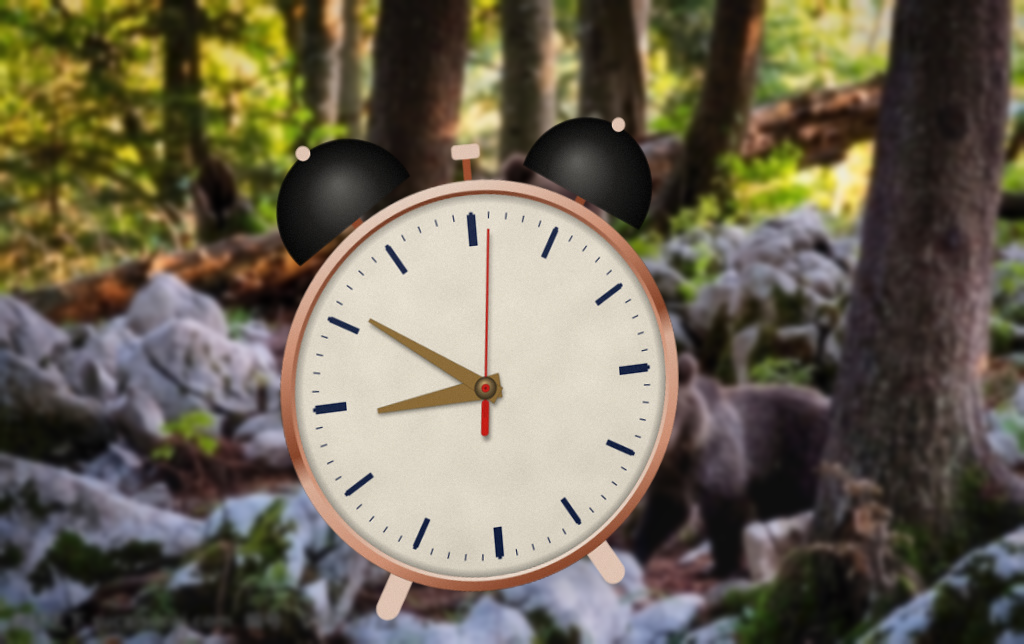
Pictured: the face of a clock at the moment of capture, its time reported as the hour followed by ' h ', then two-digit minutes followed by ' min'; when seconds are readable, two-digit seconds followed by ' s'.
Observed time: 8 h 51 min 01 s
